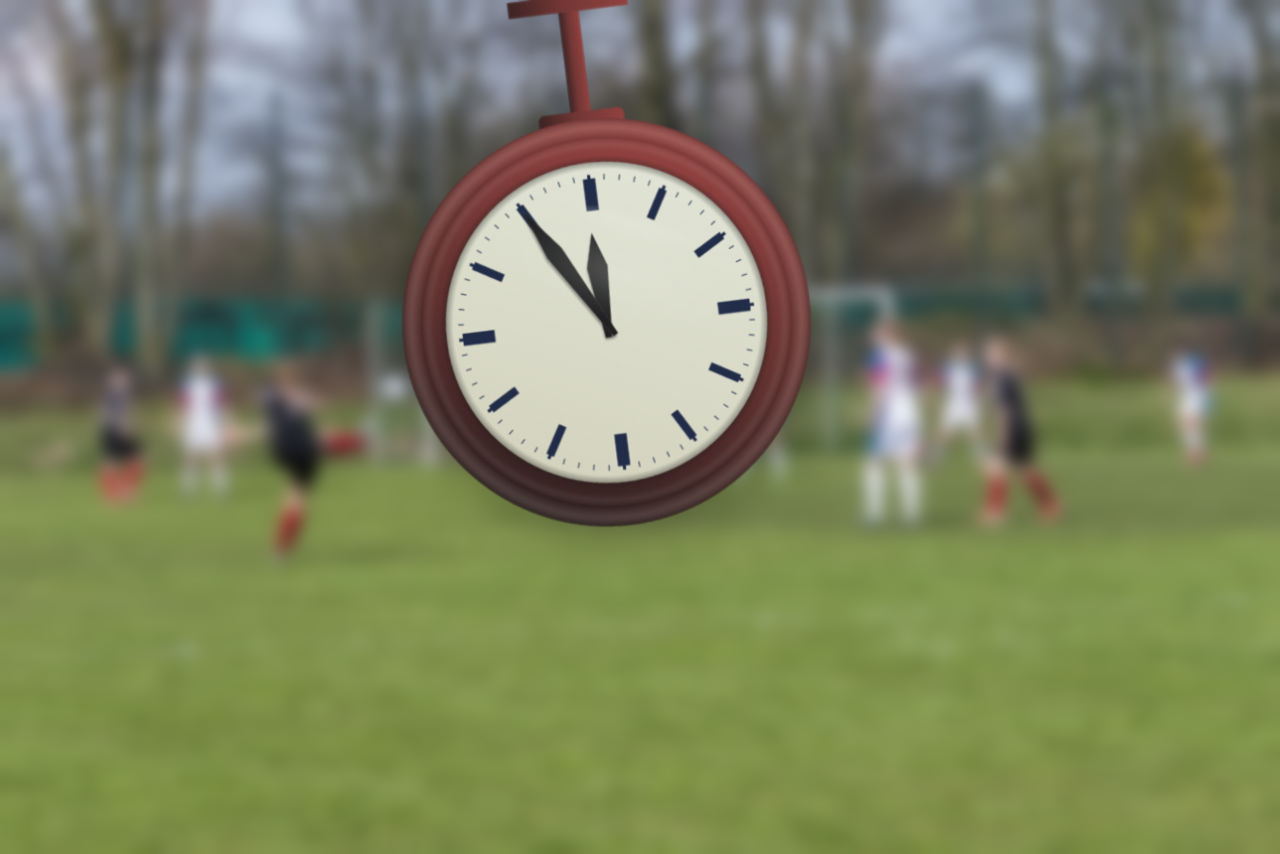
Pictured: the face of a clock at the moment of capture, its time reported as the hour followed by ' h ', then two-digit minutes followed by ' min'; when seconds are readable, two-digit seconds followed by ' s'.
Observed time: 11 h 55 min
